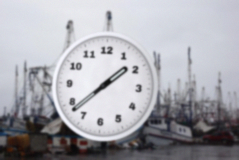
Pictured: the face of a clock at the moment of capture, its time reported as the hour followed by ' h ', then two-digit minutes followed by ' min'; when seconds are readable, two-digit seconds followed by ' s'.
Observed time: 1 h 38 min
